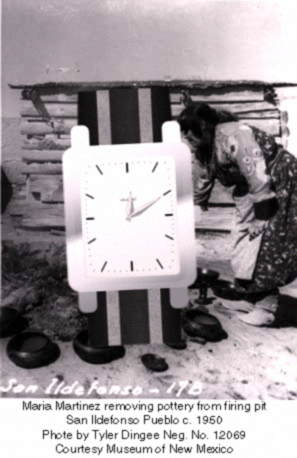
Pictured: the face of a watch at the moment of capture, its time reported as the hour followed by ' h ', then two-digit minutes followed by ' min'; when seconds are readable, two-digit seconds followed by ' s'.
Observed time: 12 h 10 min
